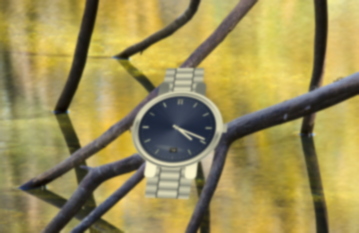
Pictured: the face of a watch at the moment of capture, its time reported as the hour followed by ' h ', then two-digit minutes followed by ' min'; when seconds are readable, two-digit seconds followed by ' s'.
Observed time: 4 h 19 min
